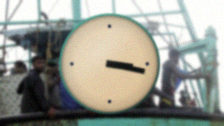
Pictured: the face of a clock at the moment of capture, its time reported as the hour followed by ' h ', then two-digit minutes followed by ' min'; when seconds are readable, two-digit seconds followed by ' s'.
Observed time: 3 h 17 min
